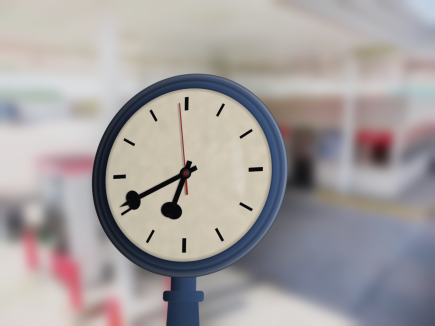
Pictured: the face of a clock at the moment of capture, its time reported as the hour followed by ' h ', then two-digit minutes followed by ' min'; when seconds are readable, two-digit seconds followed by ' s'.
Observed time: 6 h 40 min 59 s
